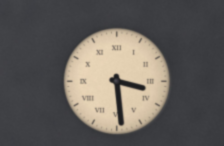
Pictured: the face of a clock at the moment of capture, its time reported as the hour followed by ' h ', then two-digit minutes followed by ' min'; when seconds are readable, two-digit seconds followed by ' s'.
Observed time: 3 h 29 min
